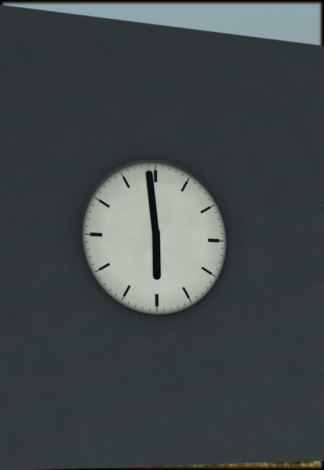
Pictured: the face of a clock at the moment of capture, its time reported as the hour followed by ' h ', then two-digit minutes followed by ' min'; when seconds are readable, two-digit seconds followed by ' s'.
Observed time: 5 h 59 min
